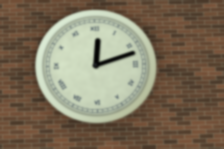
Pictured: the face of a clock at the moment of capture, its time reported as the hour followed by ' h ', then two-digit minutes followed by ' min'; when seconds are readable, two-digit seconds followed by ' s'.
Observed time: 12 h 12 min
